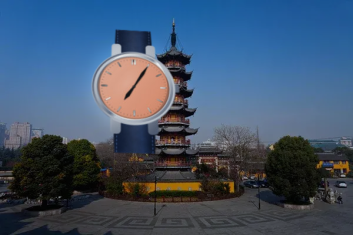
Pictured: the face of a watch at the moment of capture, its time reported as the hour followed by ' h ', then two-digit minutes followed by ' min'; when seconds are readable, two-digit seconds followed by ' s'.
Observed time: 7 h 05 min
